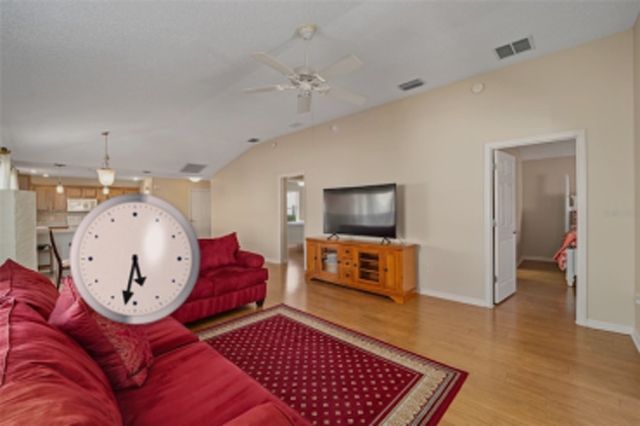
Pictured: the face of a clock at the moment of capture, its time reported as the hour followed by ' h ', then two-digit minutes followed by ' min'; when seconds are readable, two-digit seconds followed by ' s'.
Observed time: 5 h 32 min
